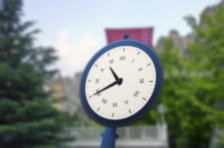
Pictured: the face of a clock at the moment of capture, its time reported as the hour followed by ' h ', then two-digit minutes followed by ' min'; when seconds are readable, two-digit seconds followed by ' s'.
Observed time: 10 h 40 min
